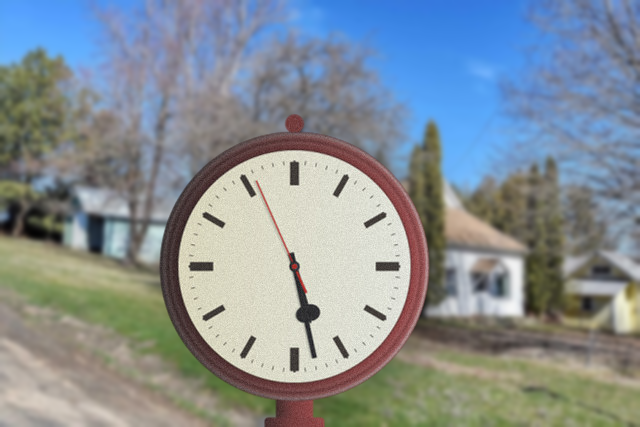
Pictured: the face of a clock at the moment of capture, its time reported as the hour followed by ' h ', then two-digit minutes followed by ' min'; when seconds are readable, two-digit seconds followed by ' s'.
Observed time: 5 h 27 min 56 s
